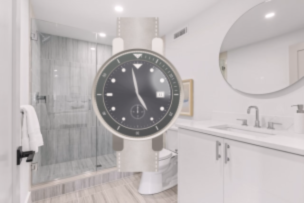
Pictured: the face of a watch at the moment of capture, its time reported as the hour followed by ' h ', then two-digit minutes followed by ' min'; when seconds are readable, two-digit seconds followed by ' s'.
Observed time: 4 h 58 min
